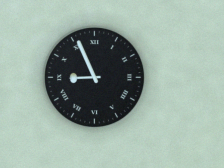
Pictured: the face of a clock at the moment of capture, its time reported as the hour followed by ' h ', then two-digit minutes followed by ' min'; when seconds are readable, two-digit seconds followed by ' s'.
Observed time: 8 h 56 min
